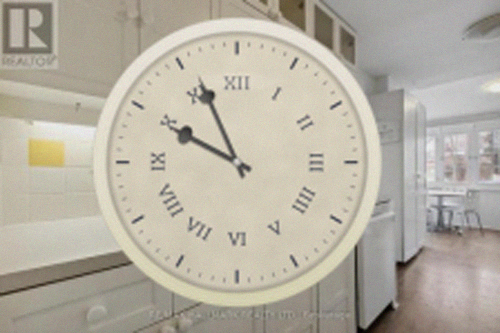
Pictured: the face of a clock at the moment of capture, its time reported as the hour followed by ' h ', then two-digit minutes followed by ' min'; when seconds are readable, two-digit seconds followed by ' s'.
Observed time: 9 h 56 min
